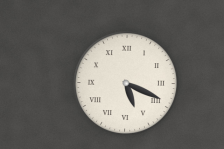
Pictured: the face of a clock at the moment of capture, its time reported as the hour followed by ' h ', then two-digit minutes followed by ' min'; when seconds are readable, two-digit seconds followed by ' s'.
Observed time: 5 h 19 min
